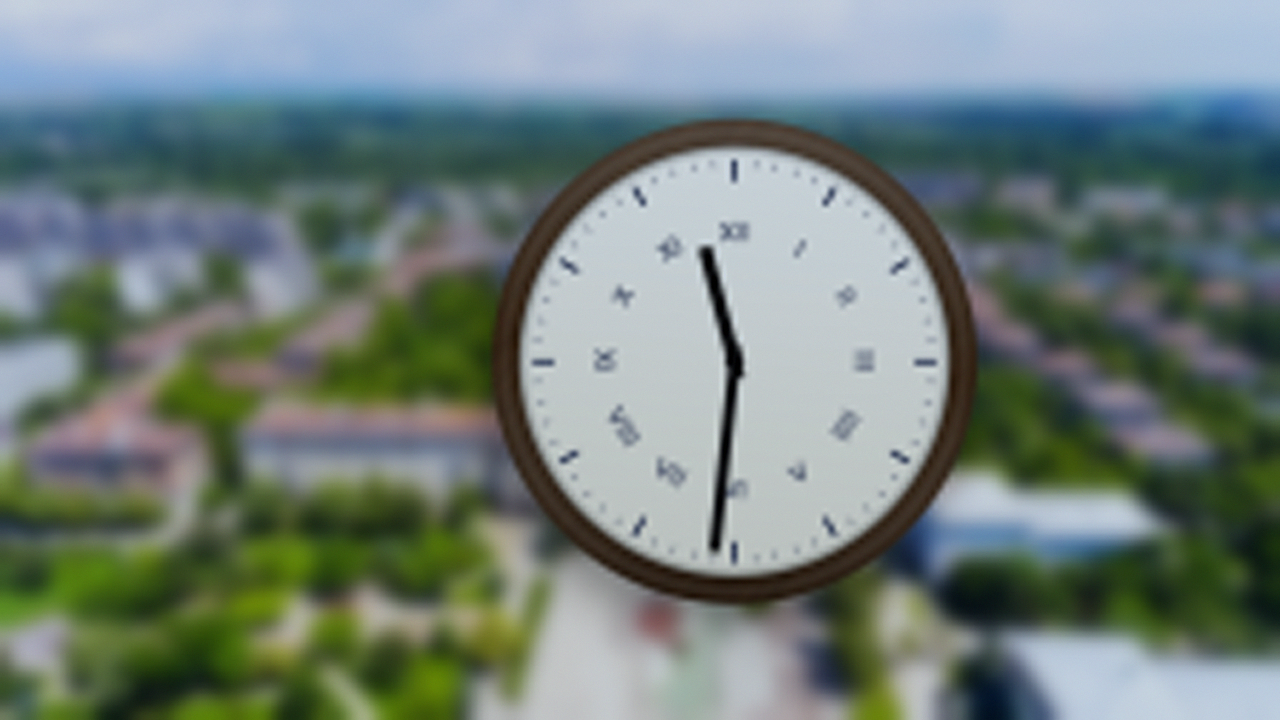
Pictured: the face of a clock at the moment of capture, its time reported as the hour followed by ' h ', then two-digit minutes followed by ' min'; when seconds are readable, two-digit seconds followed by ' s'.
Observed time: 11 h 31 min
